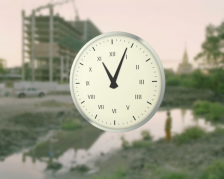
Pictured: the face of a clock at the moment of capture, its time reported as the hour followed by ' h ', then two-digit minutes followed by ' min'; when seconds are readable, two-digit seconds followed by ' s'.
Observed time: 11 h 04 min
